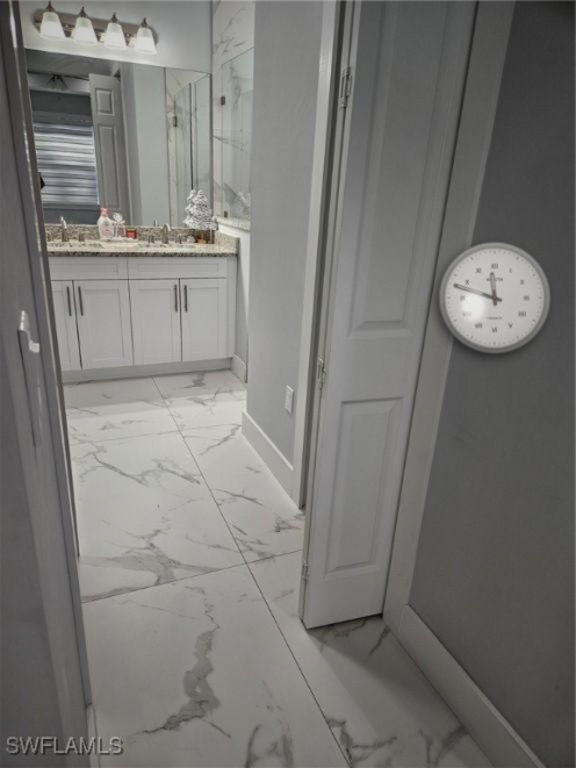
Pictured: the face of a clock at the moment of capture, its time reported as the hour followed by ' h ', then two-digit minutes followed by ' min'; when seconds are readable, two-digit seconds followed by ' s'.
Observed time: 11 h 48 min
